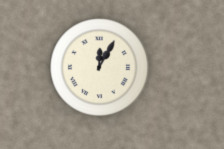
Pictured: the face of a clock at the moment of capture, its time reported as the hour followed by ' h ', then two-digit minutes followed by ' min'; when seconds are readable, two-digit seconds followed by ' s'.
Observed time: 12 h 05 min
